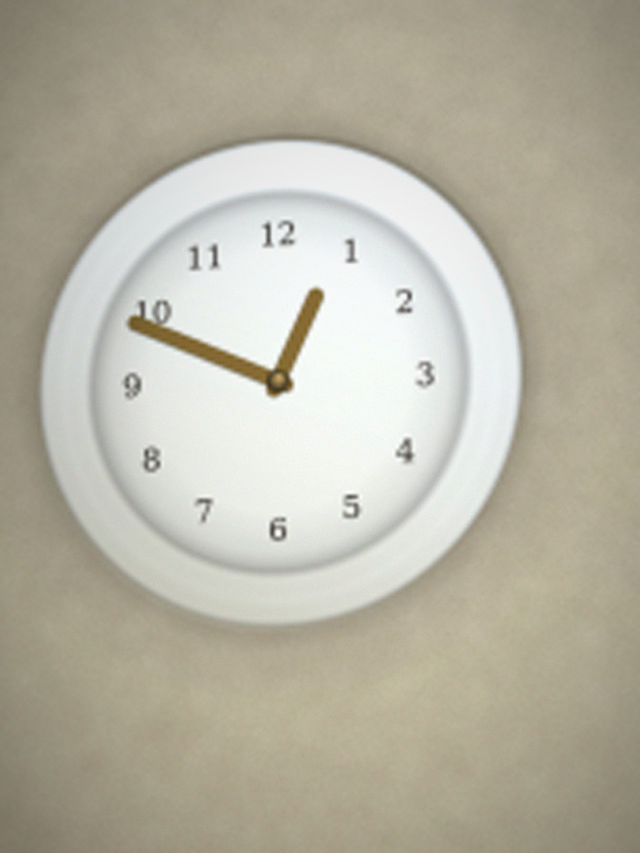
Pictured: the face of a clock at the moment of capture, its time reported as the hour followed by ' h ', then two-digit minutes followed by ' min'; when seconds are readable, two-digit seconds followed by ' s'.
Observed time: 12 h 49 min
